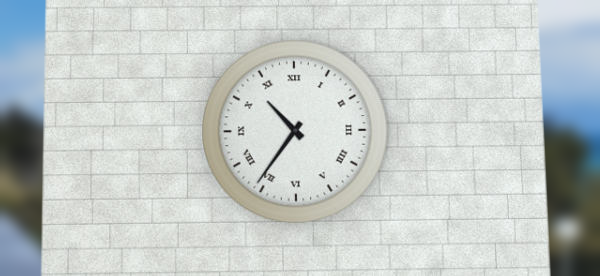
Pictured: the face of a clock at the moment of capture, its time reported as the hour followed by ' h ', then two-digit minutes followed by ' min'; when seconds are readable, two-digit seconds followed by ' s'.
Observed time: 10 h 36 min
